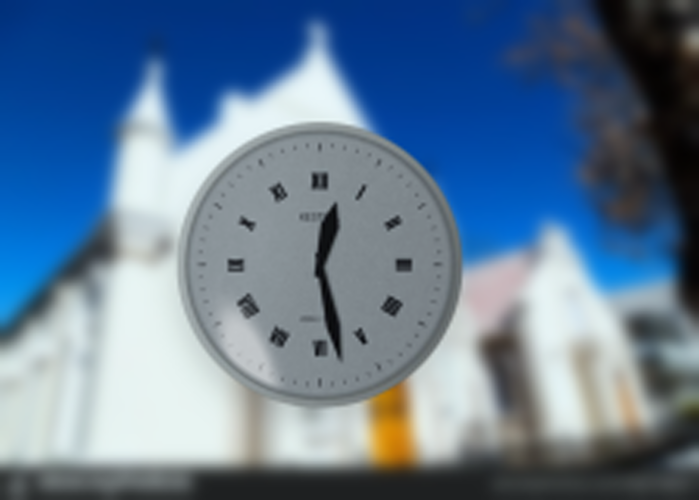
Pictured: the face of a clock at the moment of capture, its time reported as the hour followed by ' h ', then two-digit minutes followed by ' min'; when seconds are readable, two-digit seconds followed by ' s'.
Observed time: 12 h 28 min
